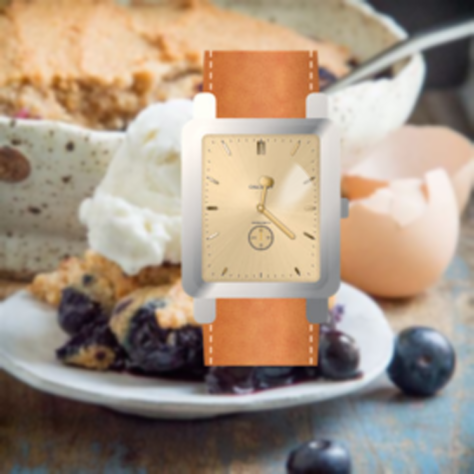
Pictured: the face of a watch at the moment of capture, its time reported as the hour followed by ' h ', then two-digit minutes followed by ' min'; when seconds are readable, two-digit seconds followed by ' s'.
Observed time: 12 h 22 min
